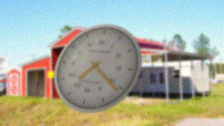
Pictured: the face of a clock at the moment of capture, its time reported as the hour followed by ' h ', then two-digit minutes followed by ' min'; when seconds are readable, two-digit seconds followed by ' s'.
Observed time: 7 h 21 min
